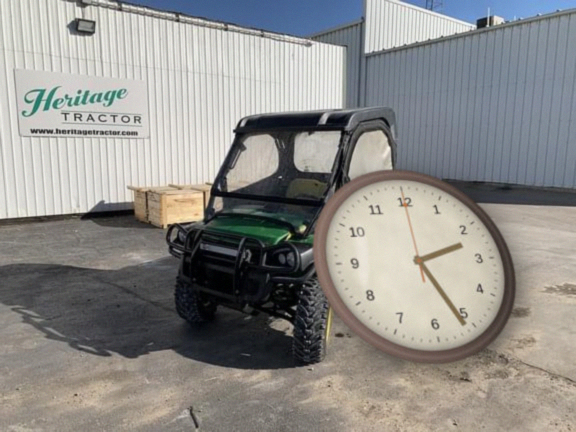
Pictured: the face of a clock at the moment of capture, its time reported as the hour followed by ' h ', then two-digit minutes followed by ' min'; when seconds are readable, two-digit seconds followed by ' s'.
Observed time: 2 h 26 min 00 s
